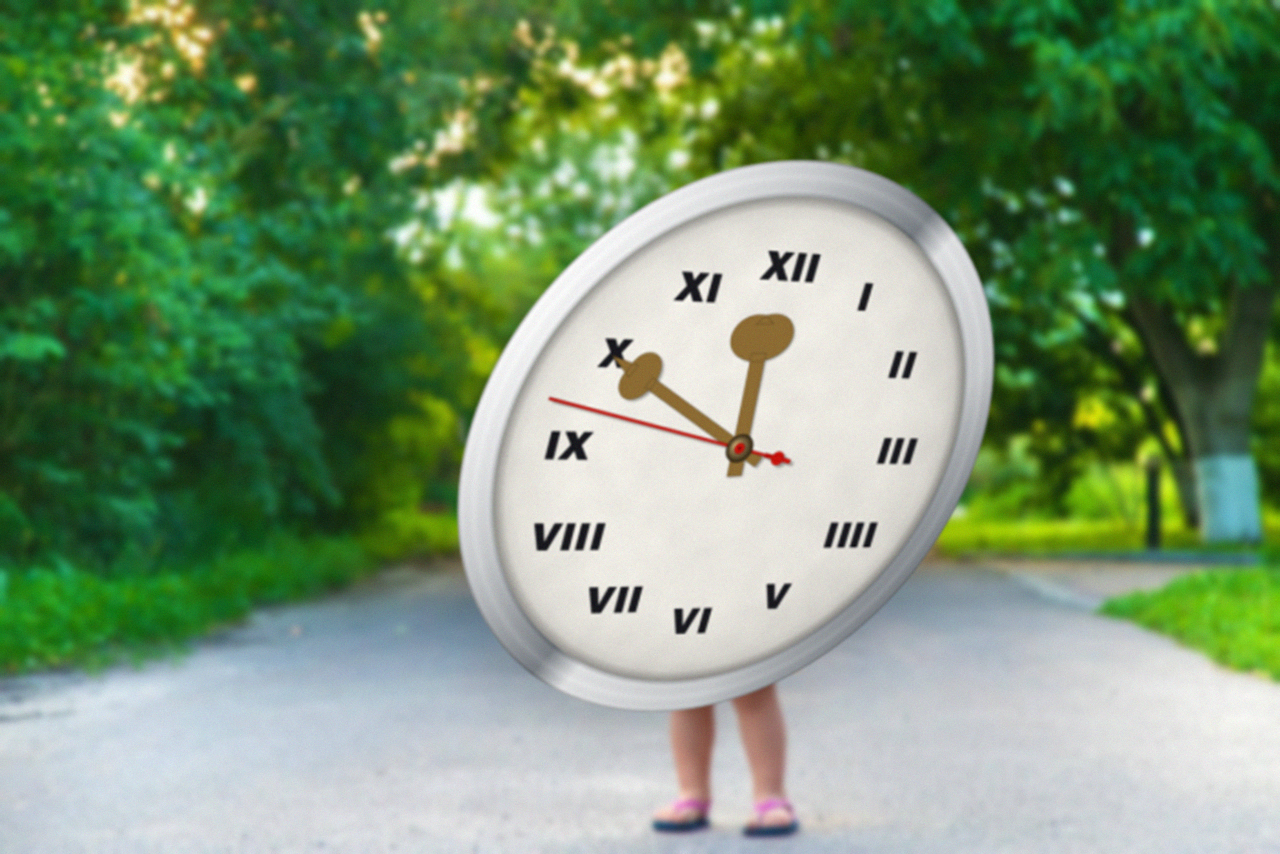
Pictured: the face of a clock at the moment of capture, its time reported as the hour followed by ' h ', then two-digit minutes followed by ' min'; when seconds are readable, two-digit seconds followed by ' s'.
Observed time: 11 h 49 min 47 s
